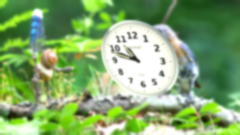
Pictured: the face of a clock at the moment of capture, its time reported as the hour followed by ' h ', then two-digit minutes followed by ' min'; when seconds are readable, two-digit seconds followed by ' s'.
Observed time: 10 h 48 min
